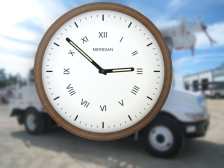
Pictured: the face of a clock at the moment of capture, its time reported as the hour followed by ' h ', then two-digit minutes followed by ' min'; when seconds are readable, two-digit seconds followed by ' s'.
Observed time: 2 h 52 min
